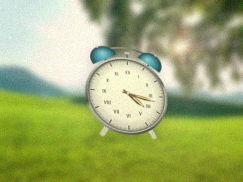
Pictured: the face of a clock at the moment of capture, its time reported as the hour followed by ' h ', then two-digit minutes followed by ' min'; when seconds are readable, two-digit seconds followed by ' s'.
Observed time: 4 h 17 min
